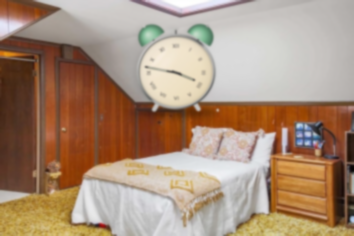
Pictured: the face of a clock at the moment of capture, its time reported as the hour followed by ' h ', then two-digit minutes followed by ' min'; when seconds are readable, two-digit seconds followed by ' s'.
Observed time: 3 h 47 min
